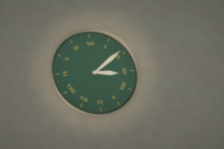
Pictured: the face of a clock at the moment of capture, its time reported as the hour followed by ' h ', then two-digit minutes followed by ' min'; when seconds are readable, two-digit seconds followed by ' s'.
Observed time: 3 h 09 min
